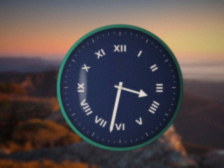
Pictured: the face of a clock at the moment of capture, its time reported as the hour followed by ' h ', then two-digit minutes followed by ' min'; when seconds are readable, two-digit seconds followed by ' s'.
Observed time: 3 h 32 min
